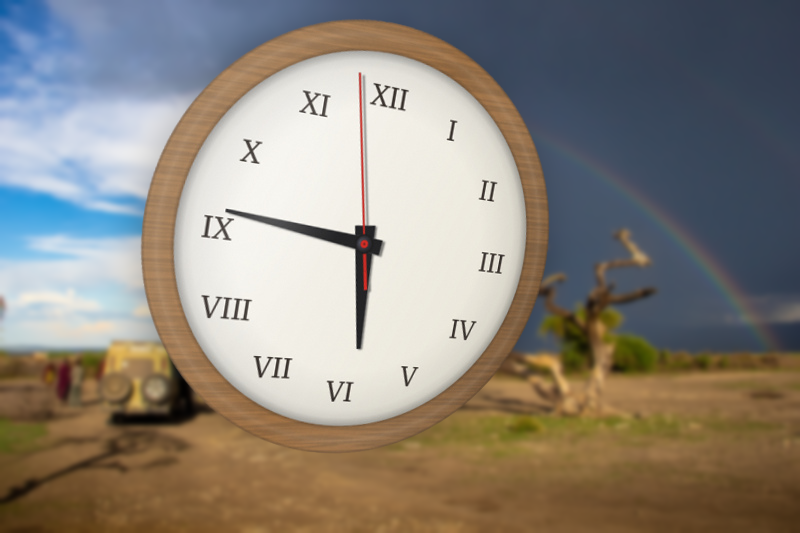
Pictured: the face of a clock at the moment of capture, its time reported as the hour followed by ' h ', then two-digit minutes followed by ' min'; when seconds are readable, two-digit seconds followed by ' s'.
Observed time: 5 h 45 min 58 s
